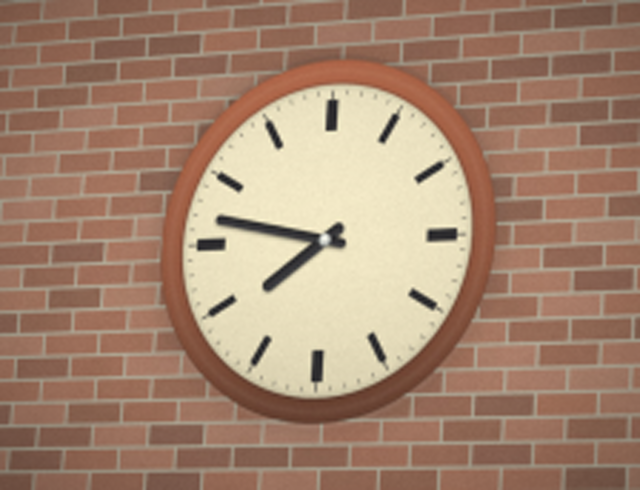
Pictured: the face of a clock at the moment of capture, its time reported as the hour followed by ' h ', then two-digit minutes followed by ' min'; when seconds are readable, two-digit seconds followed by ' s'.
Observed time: 7 h 47 min
